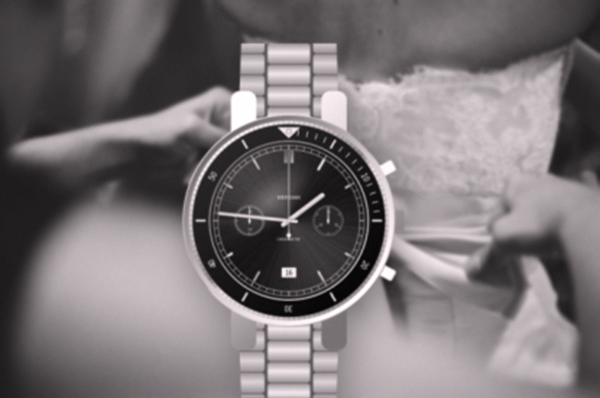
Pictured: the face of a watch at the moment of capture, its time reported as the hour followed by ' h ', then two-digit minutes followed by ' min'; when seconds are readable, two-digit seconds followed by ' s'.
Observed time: 1 h 46 min
